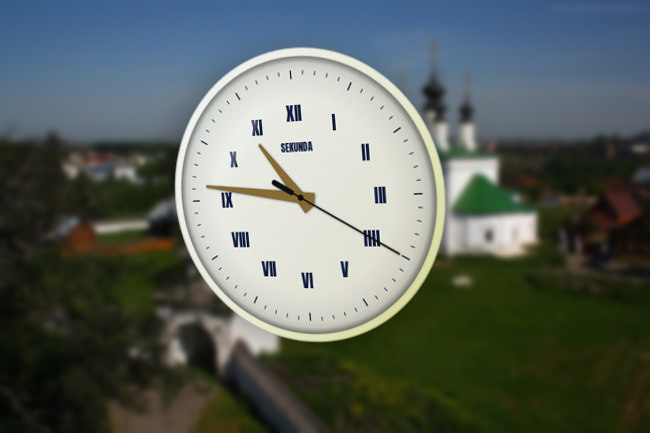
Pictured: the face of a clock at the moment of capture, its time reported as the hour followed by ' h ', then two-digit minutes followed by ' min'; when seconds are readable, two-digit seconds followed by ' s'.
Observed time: 10 h 46 min 20 s
